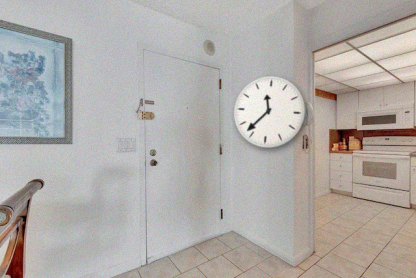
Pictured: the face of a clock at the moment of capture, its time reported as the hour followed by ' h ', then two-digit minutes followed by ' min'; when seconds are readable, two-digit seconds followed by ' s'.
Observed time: 11 h 37 min
